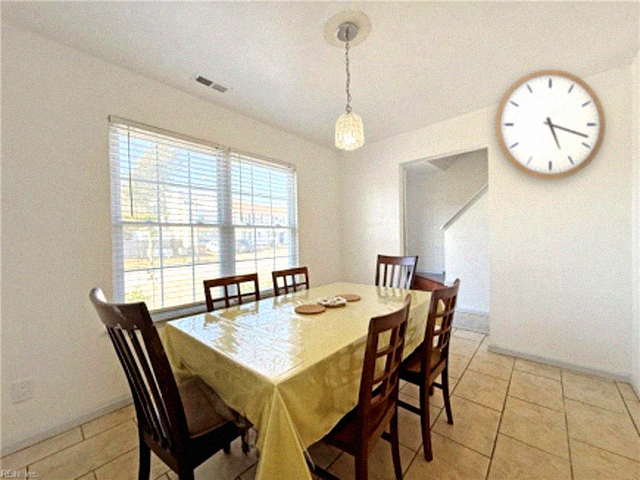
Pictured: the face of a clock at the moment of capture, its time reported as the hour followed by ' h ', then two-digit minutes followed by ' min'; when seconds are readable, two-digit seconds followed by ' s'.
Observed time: 5 h 18 min
